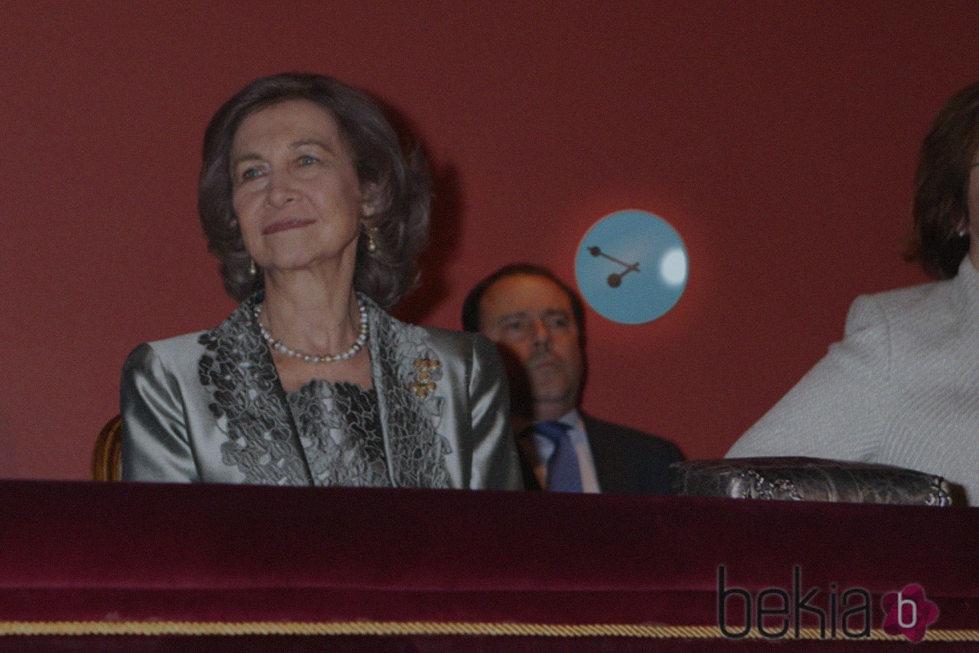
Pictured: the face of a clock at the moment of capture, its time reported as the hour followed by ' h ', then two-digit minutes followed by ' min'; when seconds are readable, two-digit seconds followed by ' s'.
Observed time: 7 h 49 min
